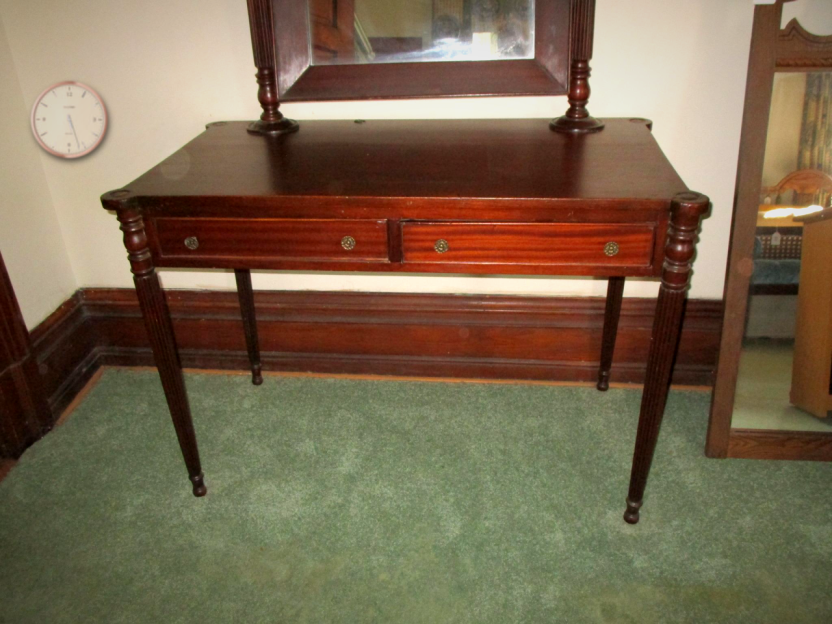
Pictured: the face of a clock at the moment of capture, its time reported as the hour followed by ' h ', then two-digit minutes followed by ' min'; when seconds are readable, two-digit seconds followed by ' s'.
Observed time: 5 h 27 min
